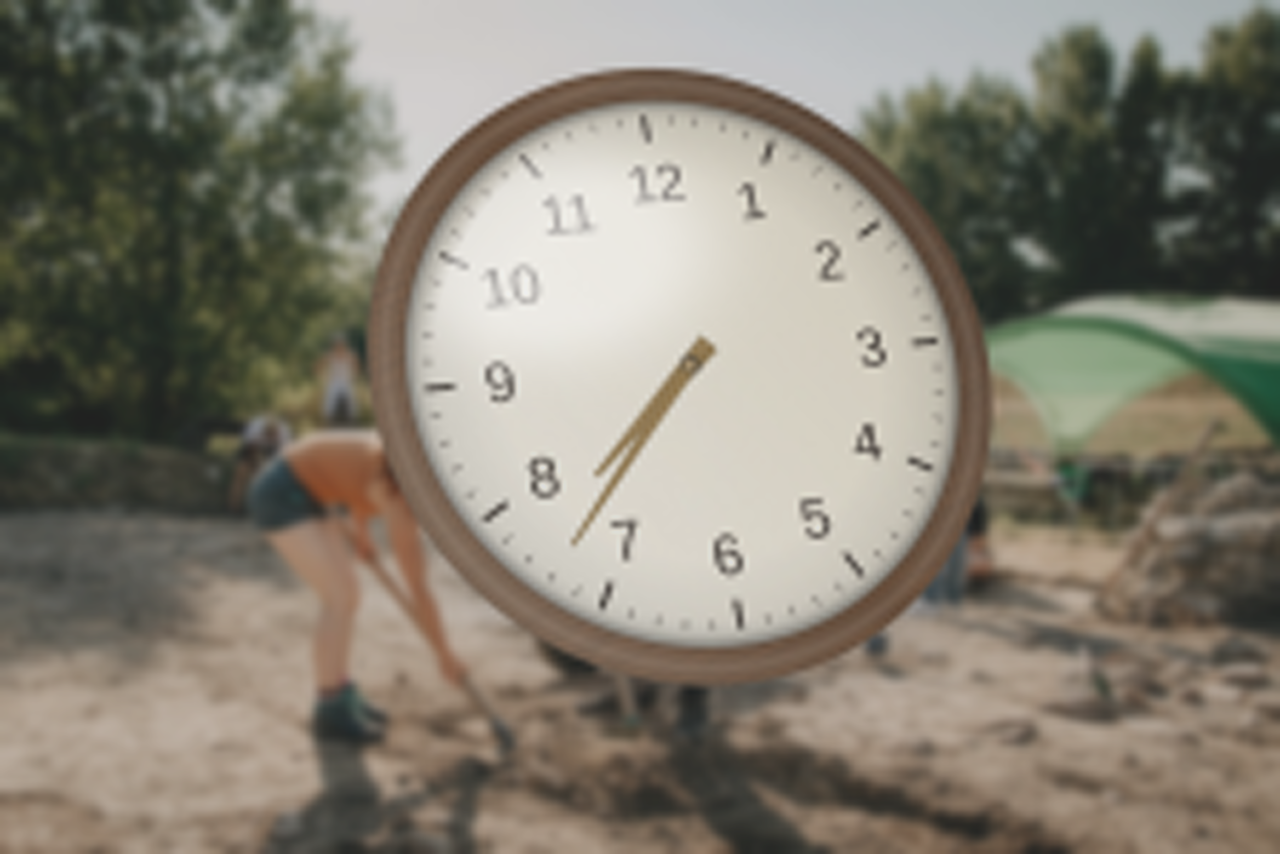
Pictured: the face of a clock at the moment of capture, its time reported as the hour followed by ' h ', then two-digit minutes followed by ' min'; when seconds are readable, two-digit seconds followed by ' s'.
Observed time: 7 h 37 min
